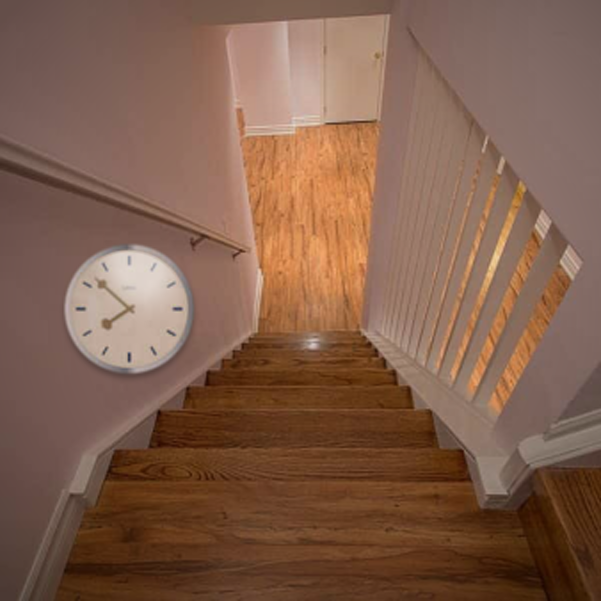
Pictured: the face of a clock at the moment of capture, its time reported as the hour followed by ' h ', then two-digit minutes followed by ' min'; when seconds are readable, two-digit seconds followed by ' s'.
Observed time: 7 h 52 min
